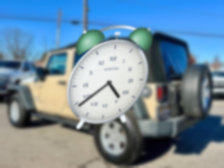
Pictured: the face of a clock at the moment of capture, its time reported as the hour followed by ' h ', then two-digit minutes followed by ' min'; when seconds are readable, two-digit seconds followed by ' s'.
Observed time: 4 h 39 min
